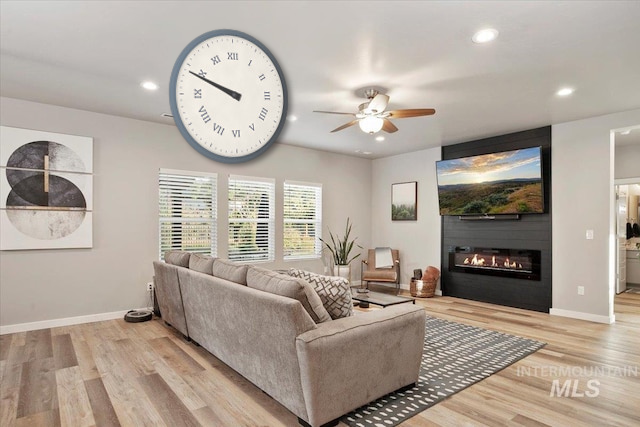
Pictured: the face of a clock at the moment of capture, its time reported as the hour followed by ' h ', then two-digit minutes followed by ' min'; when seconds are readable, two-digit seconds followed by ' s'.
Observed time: 9 h 49 min
